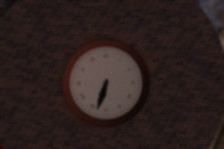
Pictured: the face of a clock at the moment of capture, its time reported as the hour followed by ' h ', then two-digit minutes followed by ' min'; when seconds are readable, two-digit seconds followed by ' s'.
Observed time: 6 h 33 min
